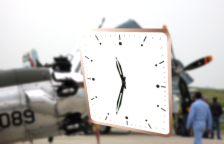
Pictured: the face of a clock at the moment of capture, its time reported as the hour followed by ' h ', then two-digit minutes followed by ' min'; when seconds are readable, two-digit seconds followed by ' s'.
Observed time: 11 h 33 min
